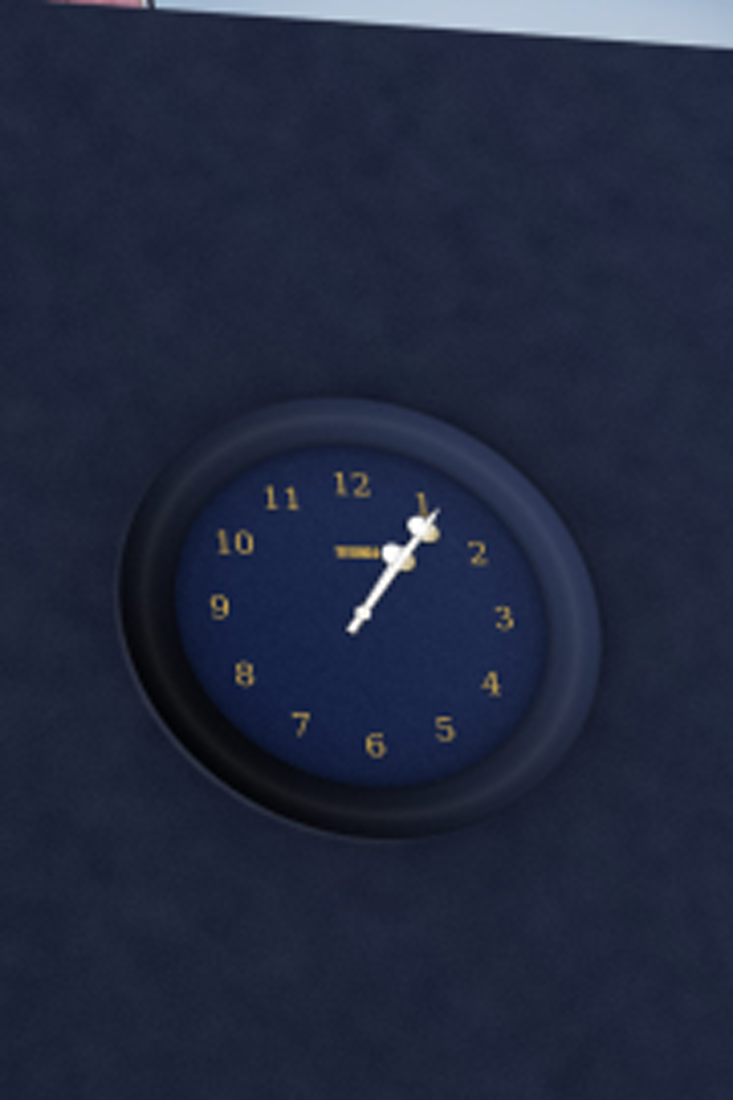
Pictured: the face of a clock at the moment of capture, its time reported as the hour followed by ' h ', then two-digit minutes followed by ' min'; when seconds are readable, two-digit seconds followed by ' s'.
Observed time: 1 h 06 min
